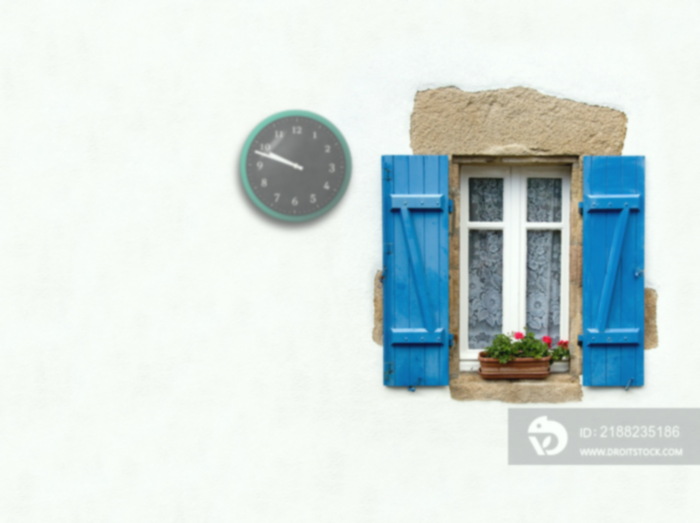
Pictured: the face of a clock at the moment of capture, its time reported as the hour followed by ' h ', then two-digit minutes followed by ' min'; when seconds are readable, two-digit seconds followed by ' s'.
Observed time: 9 h 48 min
